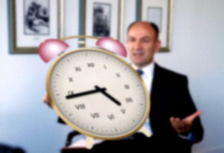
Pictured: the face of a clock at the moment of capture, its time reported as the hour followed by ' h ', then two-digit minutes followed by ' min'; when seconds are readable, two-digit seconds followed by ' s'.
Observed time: 4 h 44 min
